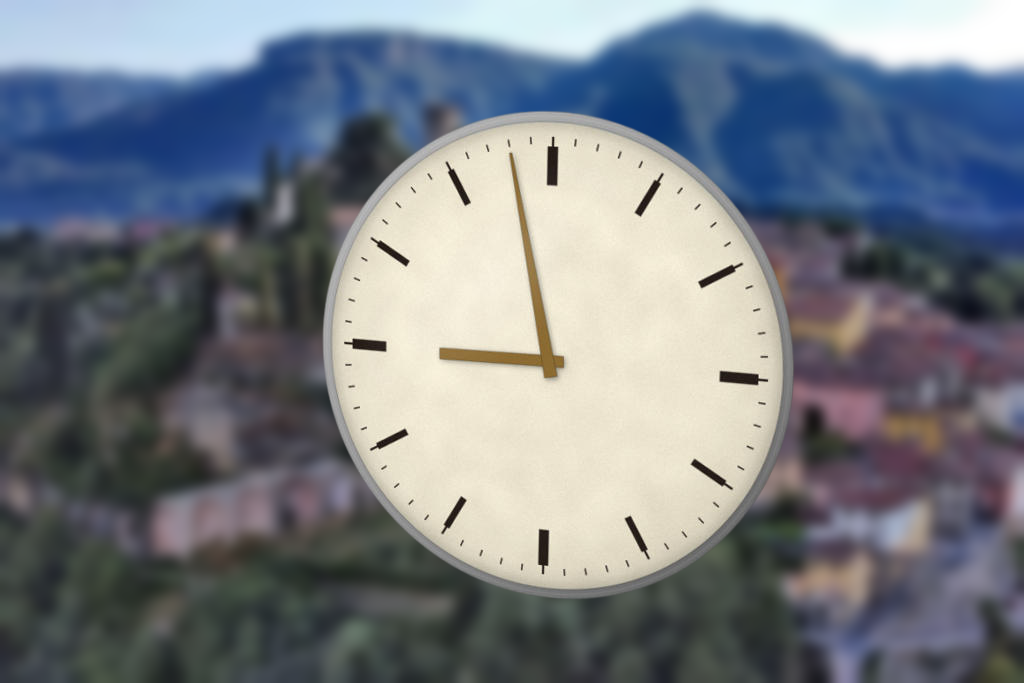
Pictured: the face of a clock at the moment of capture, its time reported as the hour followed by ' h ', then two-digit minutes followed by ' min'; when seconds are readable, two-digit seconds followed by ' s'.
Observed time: 8 h 58 min
